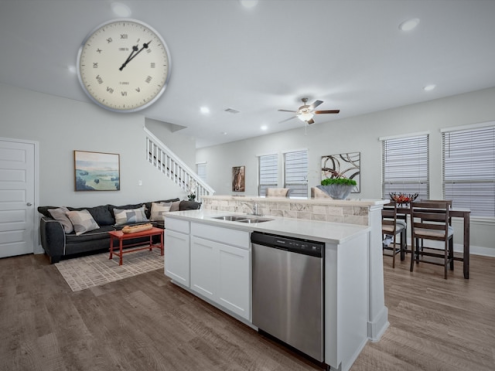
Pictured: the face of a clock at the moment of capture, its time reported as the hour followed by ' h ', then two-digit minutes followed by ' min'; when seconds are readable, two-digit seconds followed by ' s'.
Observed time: 1 h 08 min
